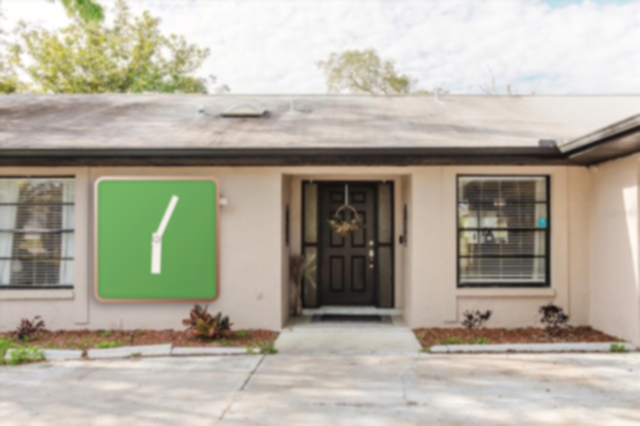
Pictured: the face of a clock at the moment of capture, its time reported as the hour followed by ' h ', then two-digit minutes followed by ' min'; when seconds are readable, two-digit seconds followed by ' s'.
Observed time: 6 h 04 min
